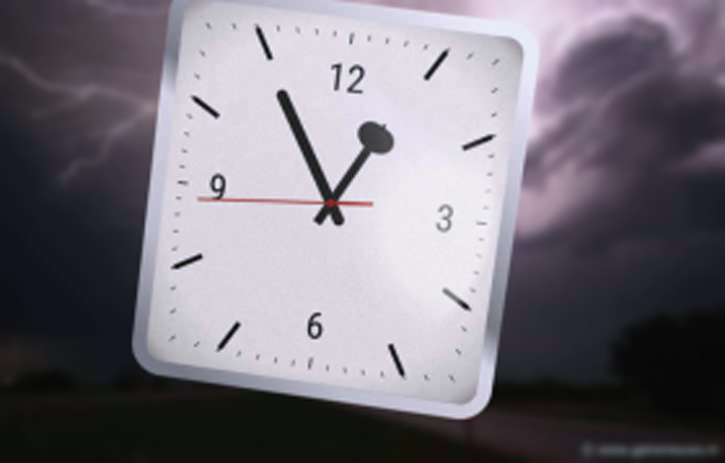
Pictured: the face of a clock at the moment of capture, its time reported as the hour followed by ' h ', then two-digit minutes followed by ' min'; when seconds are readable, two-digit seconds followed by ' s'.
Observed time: 12 h 54 min 44 s
